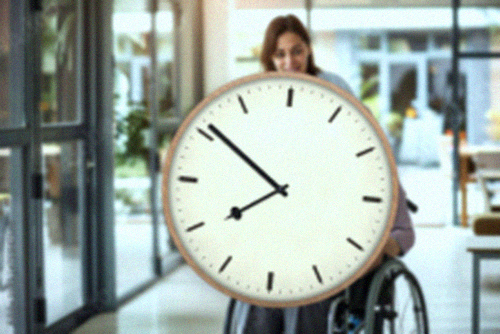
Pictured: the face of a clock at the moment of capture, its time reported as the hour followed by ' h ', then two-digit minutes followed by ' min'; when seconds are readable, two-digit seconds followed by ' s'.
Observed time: 7 h 51 min
